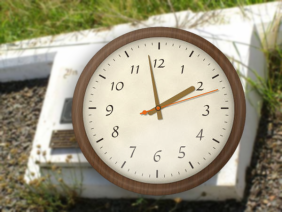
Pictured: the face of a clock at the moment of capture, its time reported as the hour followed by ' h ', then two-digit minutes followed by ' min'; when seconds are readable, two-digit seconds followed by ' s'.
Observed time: 1 h 58 min 12 s
